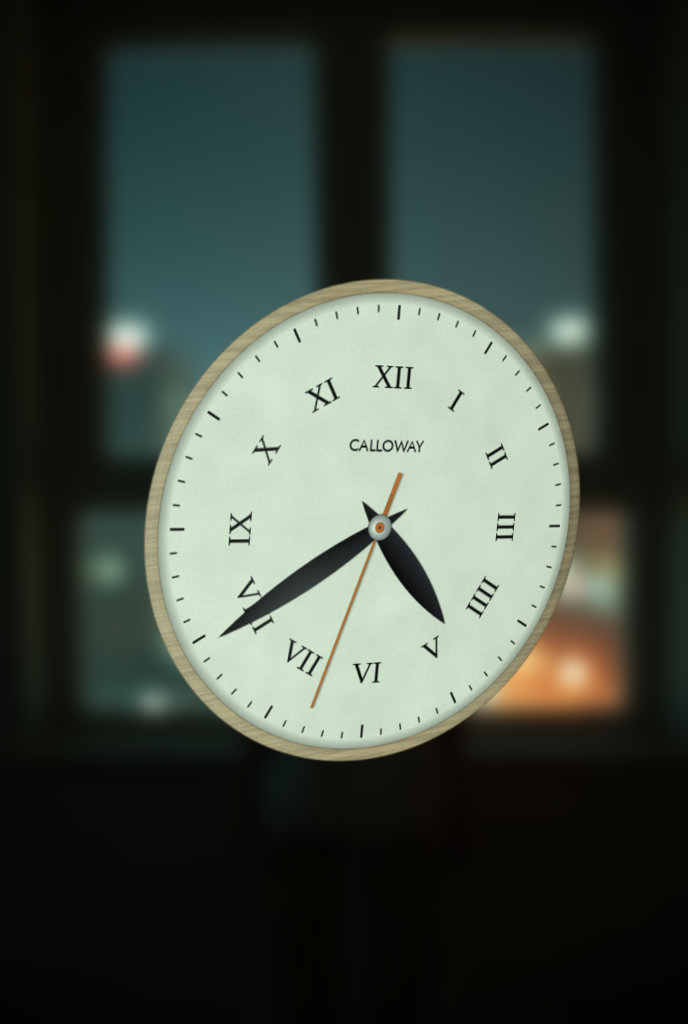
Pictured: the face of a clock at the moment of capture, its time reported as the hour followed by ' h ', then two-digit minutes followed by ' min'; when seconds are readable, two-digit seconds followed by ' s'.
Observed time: 4 h 39 min 33 s
